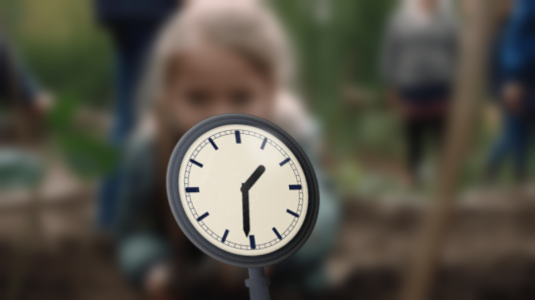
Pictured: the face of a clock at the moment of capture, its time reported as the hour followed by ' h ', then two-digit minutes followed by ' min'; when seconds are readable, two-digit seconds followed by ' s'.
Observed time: 1 h 31 min
